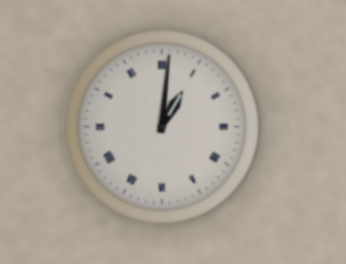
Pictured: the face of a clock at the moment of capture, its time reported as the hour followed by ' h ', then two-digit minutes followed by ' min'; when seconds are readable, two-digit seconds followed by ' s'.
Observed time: 1 h 01 min
